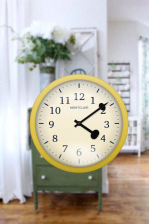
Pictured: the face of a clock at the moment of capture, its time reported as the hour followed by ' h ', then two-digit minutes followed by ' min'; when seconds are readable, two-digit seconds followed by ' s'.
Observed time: 4 h 09 min
